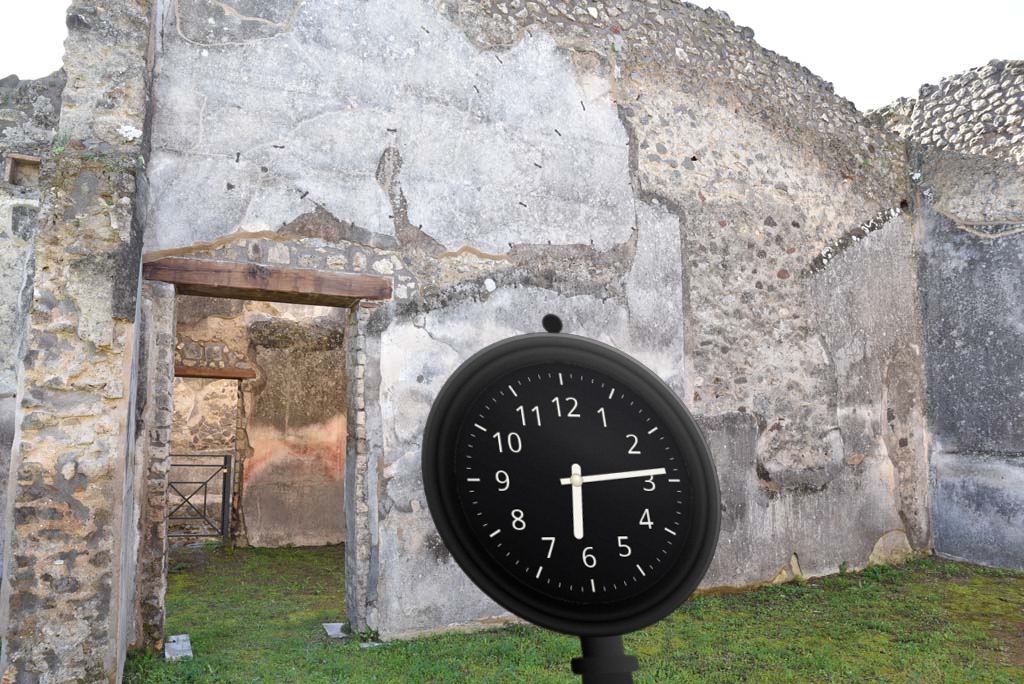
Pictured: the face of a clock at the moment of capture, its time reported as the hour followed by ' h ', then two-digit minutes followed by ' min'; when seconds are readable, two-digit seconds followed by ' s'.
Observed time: 6 h 14 min
